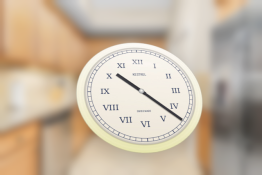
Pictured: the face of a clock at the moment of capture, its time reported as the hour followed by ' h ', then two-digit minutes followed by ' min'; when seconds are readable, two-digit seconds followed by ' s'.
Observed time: 10 h 22 min
